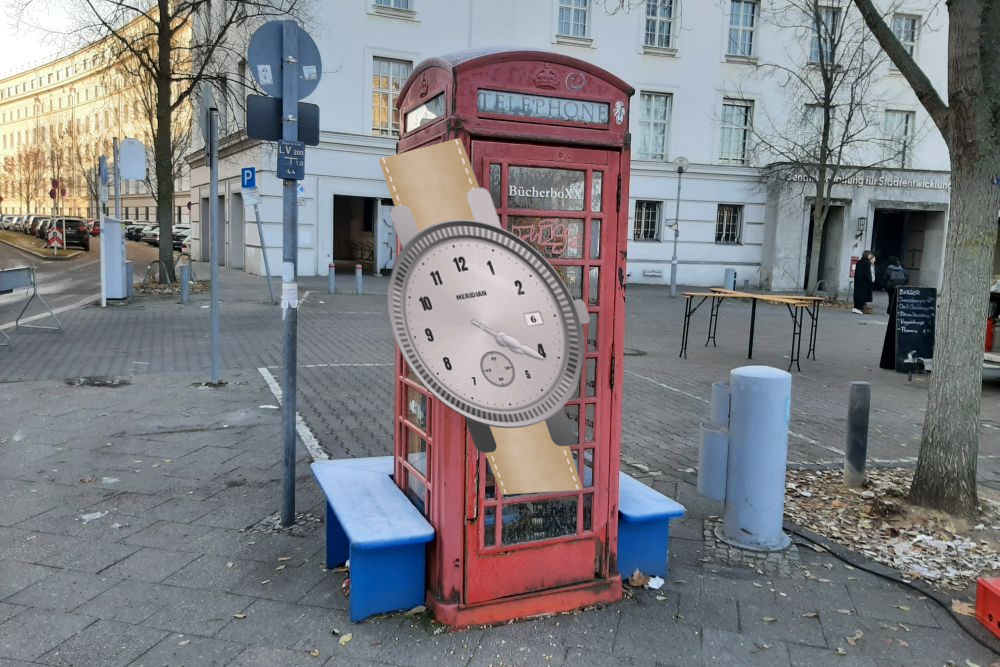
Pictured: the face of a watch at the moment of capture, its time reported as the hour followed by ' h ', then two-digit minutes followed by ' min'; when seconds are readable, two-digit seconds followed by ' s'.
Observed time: 4 h 21 min
